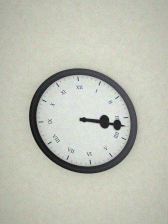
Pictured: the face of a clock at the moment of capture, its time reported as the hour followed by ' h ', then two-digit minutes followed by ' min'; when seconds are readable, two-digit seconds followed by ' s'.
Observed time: 3 h 17 min
